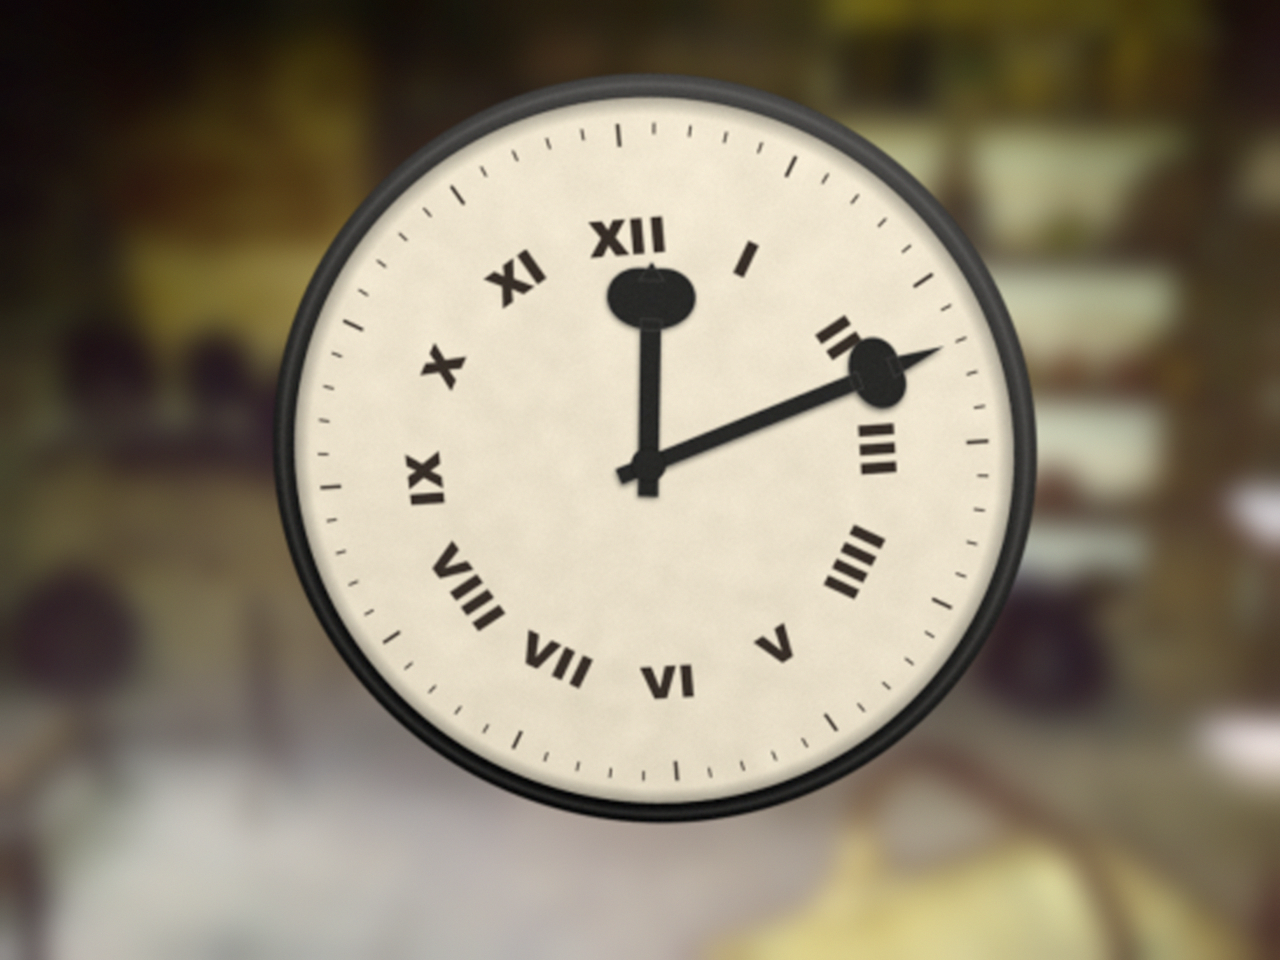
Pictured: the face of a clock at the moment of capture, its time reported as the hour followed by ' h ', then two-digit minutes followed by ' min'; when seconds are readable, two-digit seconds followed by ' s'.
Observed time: 12 h 12 min
